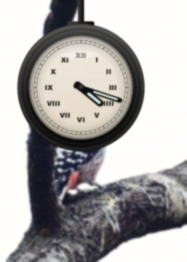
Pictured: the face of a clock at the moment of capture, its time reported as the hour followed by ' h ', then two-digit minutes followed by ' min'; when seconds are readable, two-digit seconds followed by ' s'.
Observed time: 4 h 18 min
